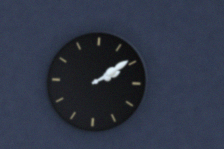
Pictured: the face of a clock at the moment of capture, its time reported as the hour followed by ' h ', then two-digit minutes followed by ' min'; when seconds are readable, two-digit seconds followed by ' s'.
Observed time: 2 h 09 min
